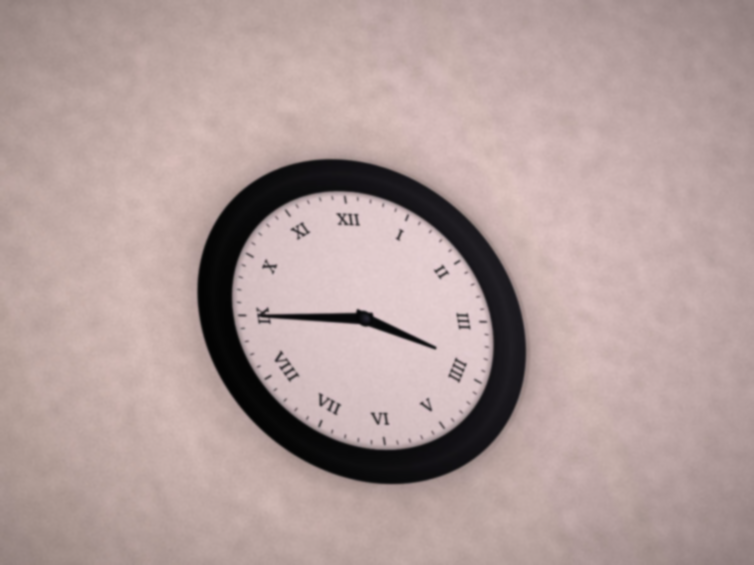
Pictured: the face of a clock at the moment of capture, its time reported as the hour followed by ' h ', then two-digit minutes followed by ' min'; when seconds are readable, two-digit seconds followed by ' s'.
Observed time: 3 h 45 min
